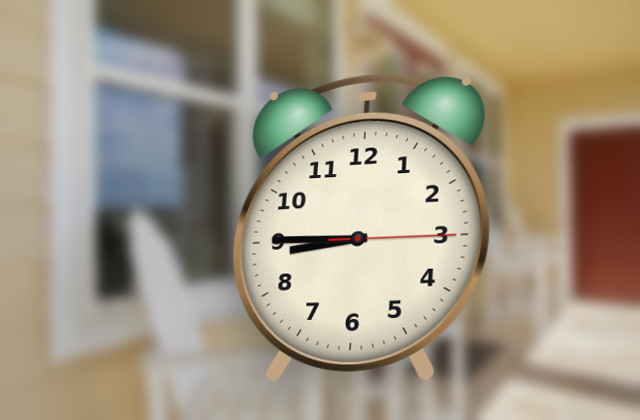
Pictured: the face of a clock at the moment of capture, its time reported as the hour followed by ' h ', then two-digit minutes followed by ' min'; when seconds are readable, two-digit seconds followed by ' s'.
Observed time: 8 h 45 min 15 s
